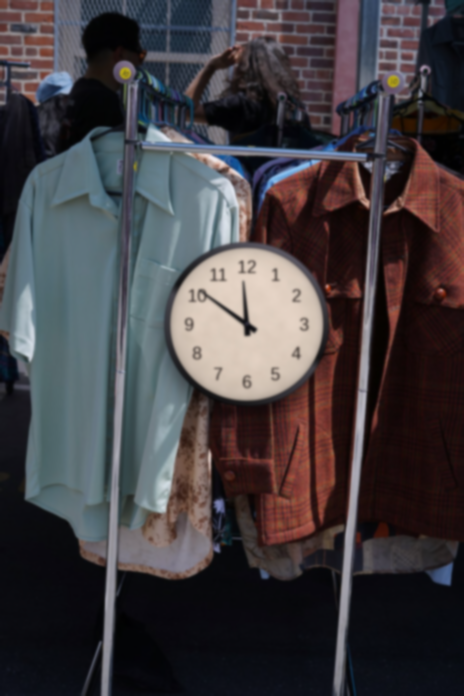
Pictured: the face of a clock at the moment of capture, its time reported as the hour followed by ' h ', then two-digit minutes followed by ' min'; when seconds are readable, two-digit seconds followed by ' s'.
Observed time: 11 h 51 min
